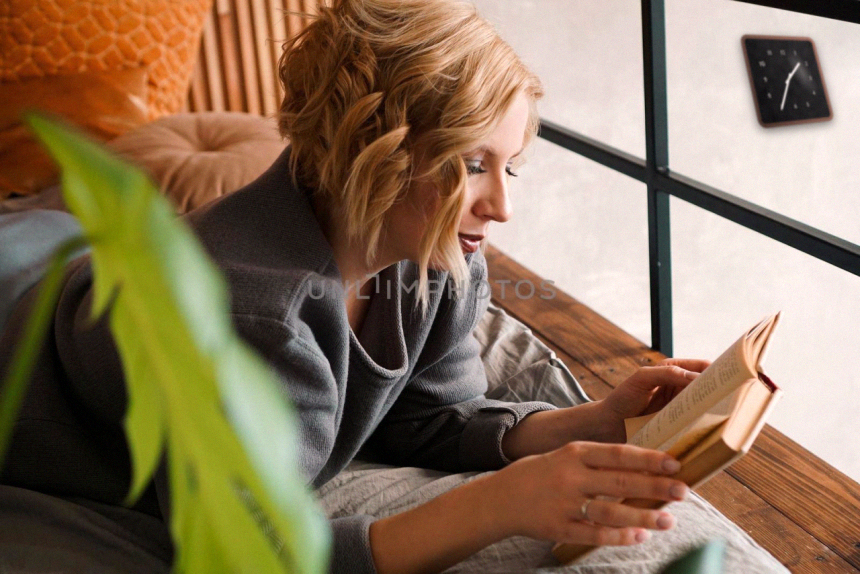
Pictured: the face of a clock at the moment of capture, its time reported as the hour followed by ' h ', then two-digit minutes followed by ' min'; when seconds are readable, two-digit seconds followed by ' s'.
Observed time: 1 h 35 min
